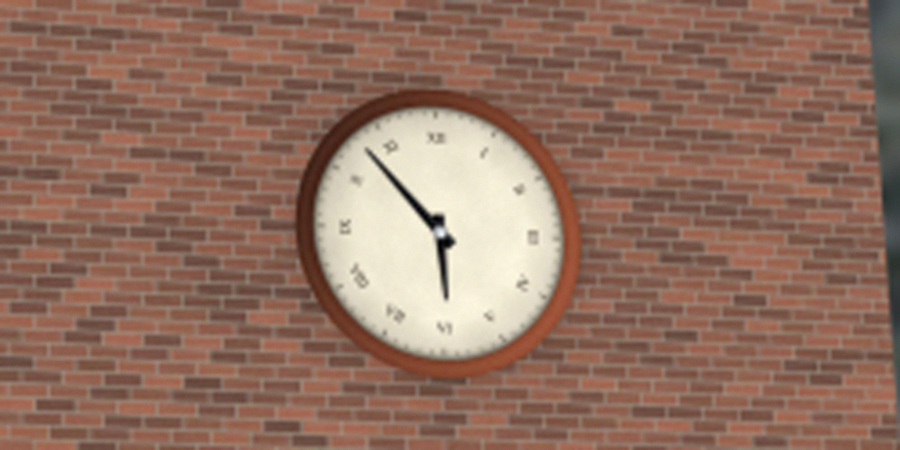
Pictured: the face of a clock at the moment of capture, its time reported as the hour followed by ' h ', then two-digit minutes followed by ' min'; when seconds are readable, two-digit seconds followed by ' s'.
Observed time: 5 h 53 min
